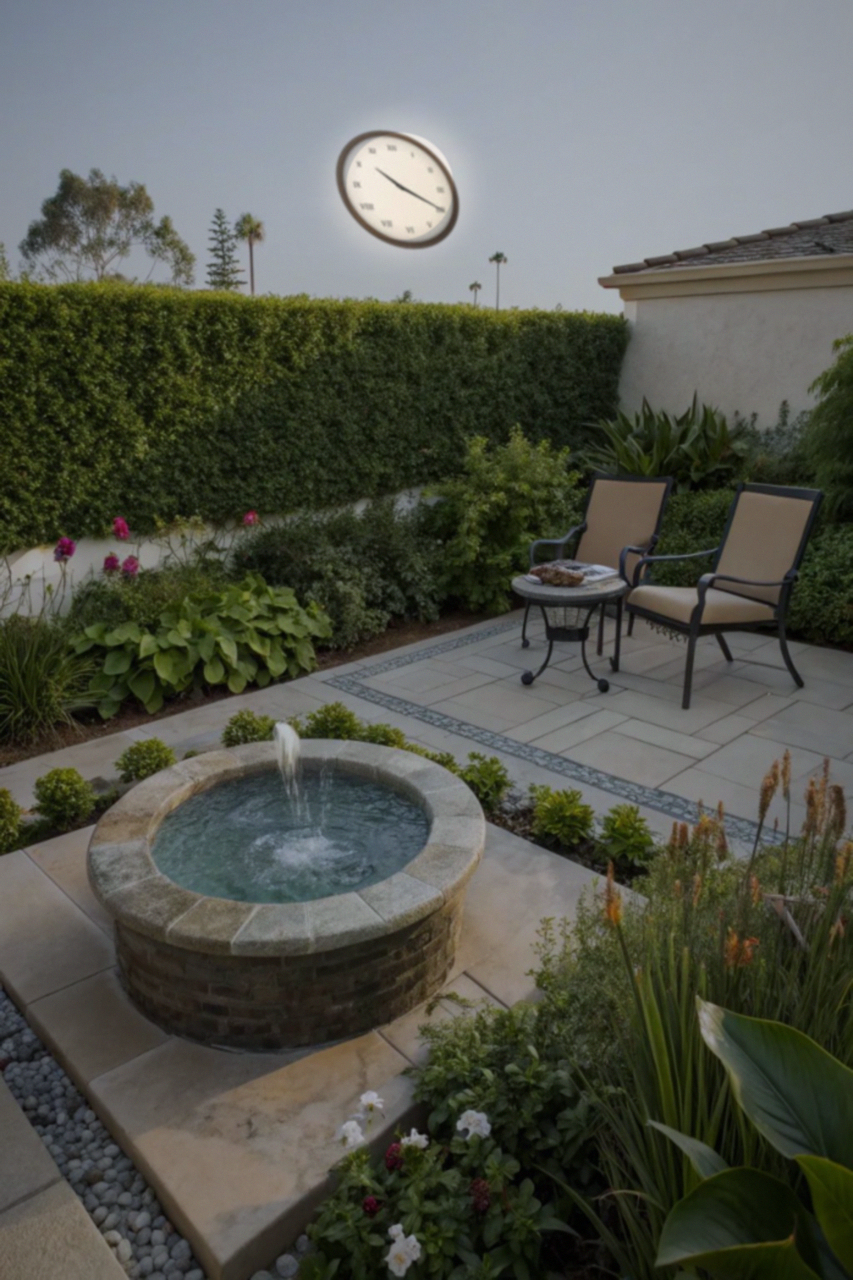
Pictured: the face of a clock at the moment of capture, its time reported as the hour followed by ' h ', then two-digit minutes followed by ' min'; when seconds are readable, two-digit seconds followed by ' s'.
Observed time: 10 h 20 min
